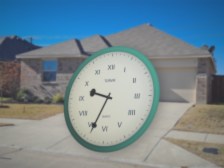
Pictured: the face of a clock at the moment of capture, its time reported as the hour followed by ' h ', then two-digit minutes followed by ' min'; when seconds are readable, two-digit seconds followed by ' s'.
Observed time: 9 h 34 min
